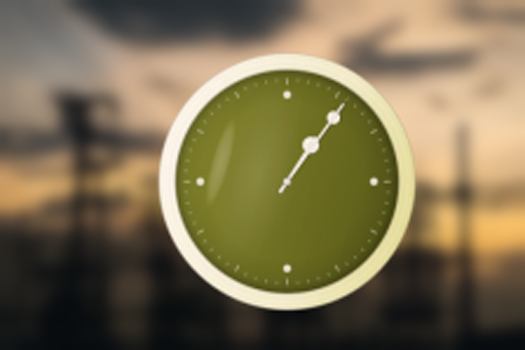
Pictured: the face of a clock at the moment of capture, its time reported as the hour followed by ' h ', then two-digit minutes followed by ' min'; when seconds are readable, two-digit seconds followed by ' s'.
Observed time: 1 h 06 min
